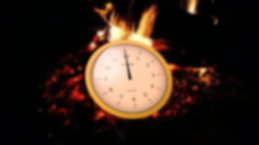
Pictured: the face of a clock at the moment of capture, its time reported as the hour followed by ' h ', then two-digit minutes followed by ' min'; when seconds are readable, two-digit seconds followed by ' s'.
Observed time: 12 h 00 min
